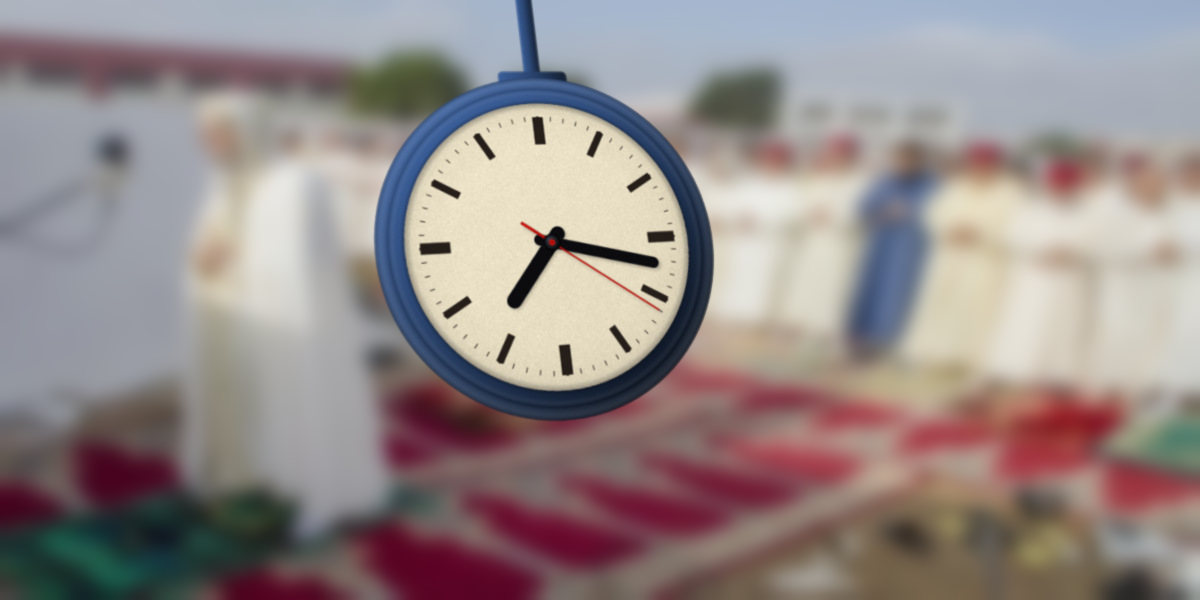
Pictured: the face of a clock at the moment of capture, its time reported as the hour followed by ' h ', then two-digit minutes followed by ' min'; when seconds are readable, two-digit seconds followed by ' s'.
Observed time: 7 h 17 min 21 s
